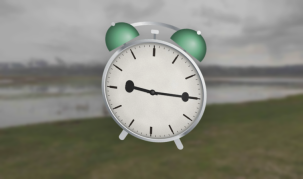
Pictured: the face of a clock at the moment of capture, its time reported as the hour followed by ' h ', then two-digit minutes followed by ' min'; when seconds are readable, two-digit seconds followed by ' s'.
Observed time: 9 h 15 min
